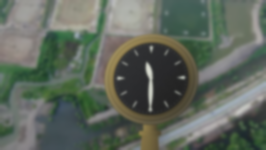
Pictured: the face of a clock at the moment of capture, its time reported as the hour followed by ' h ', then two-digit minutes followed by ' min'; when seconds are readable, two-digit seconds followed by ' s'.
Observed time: 11 h 30 min
